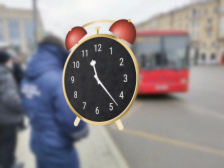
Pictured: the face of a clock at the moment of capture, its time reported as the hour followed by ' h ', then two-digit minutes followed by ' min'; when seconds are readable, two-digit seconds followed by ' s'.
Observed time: 11 h 23 min
